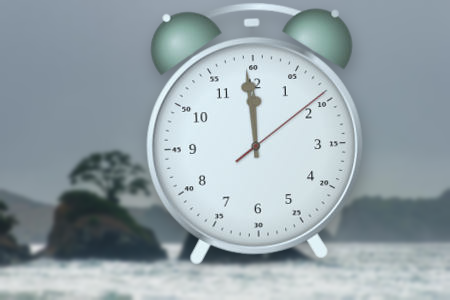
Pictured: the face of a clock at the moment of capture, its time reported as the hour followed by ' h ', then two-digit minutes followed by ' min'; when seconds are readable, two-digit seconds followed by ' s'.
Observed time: 11 h 59 min 09 s
